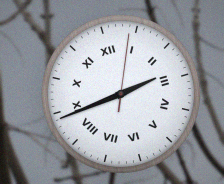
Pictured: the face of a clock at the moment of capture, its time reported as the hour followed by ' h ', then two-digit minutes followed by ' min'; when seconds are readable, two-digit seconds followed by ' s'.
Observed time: 2 h 44 min 04 s
